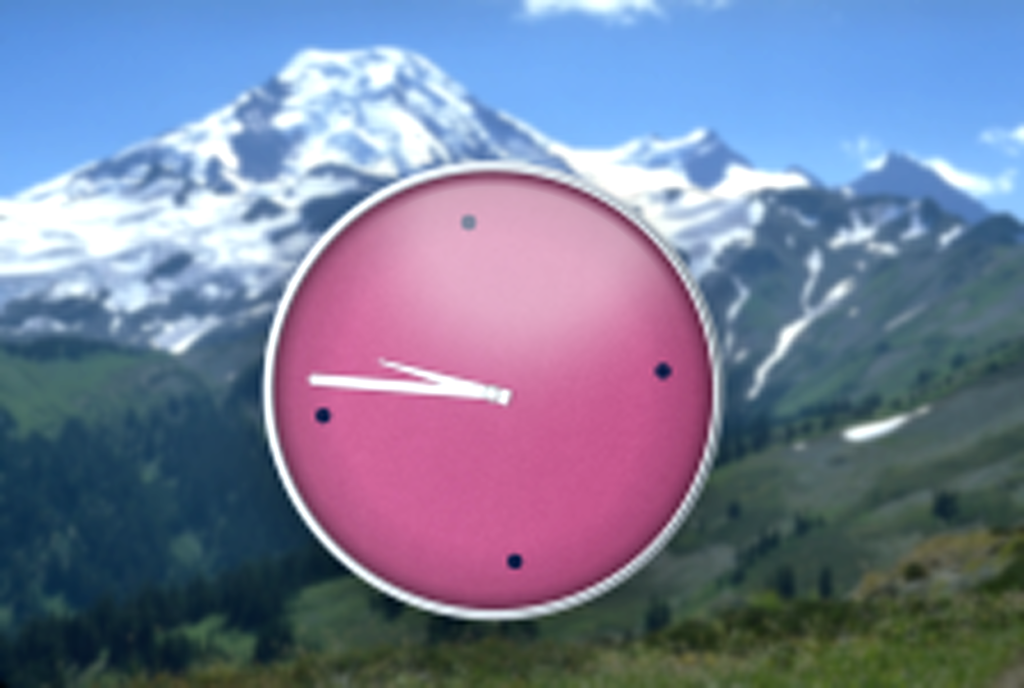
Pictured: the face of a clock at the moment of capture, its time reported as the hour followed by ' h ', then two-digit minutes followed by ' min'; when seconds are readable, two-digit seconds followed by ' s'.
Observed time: 9 h 47 min
